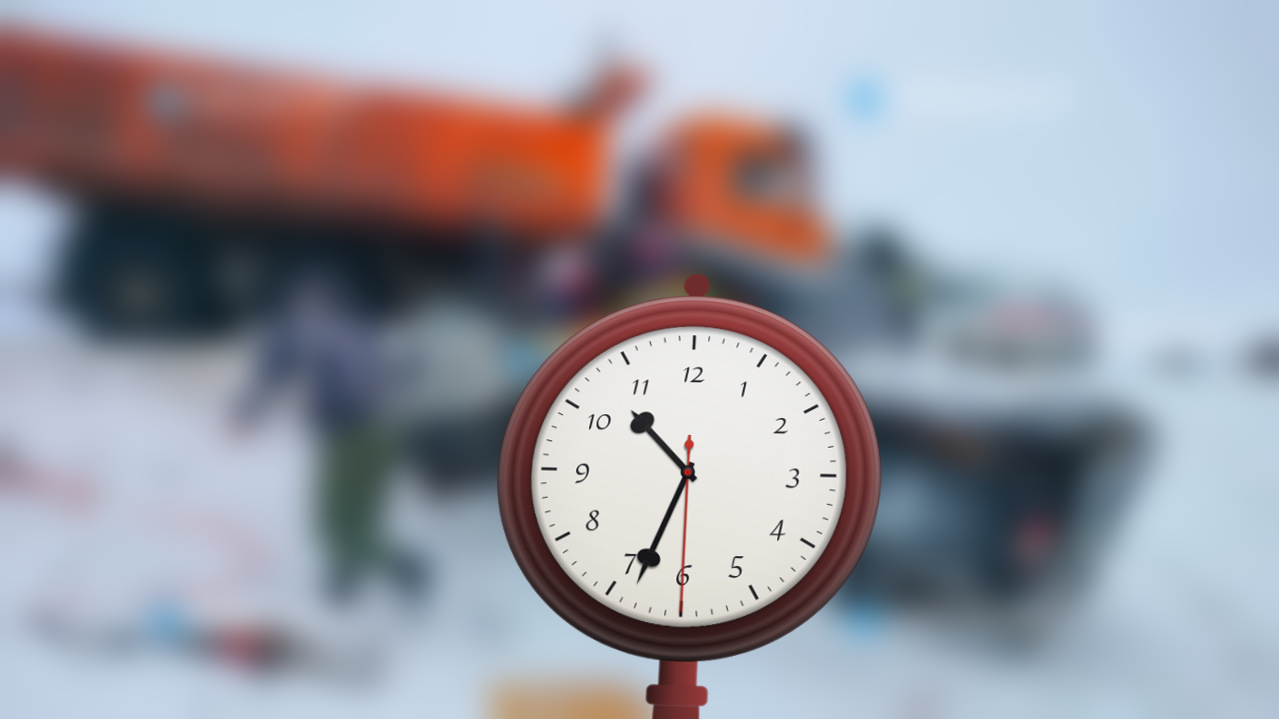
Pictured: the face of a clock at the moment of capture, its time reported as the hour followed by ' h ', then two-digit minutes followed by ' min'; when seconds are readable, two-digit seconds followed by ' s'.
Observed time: 10 h 33 min 30 s
